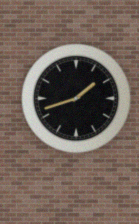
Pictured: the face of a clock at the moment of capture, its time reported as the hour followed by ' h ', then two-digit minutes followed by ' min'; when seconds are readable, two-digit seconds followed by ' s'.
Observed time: 1 h 42 min
